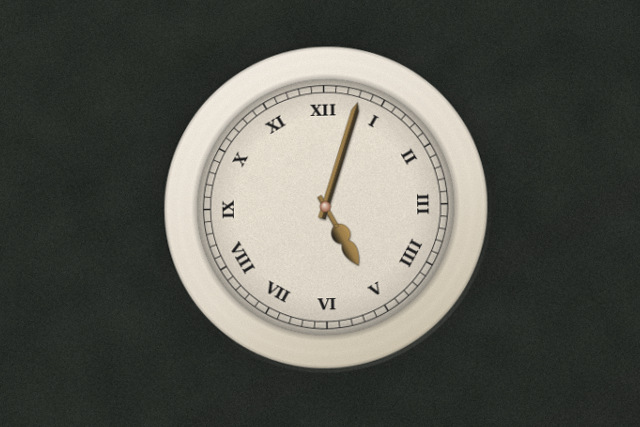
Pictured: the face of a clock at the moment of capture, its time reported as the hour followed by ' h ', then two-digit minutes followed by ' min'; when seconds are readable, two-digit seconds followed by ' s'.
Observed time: 5 h 03 min
